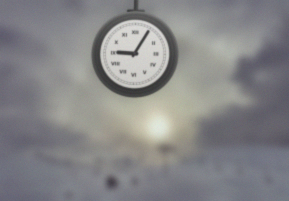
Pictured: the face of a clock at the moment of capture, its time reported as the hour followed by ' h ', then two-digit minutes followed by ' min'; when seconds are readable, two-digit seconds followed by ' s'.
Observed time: 9 h 05 min
